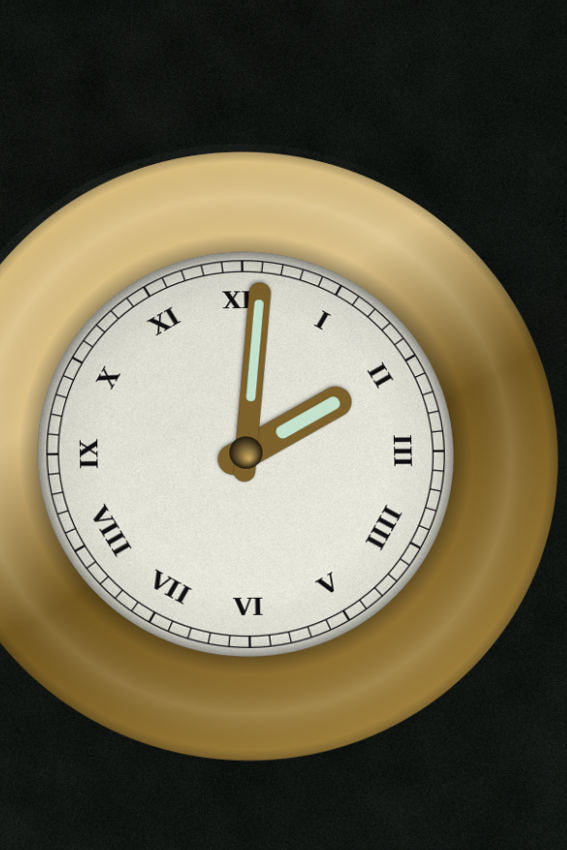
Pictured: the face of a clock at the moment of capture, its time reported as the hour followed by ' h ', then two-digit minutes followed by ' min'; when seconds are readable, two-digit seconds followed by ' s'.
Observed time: 2 h 01 min
